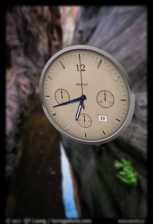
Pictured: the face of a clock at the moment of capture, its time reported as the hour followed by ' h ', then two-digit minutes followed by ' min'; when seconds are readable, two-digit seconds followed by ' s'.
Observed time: 6 h 42 min
